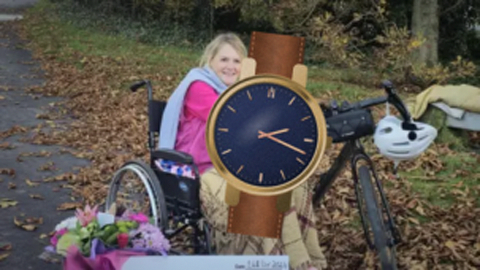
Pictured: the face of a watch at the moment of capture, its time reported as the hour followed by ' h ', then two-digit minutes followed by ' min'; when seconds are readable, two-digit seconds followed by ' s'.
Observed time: 2 h 18 min
